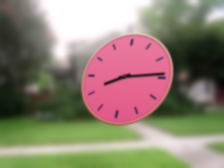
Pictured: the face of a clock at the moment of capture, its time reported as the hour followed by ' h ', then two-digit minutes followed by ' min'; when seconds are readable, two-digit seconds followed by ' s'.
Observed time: 8 h 14 min
